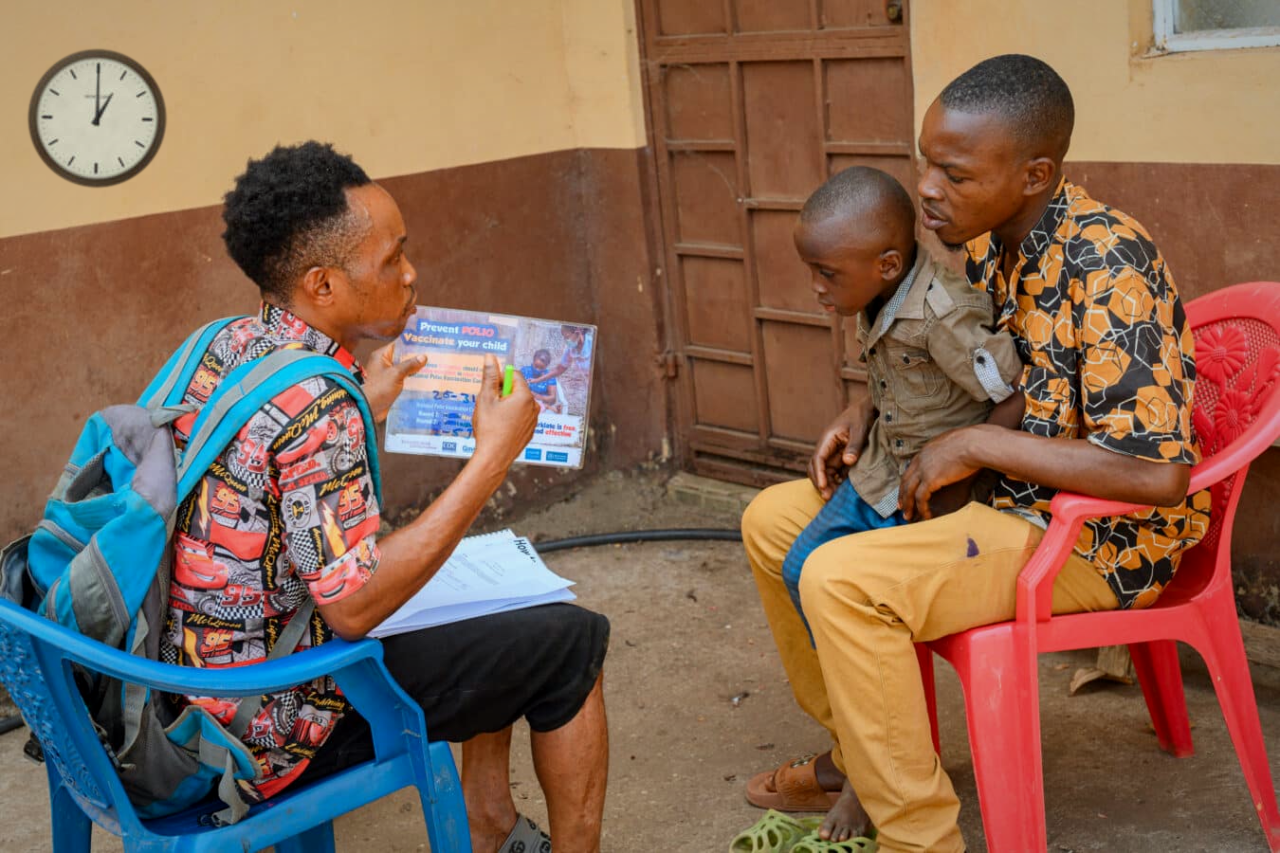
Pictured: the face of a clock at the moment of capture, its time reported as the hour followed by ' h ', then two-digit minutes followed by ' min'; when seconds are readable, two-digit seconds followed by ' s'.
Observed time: 1 h 00 min
